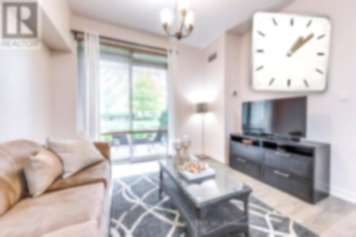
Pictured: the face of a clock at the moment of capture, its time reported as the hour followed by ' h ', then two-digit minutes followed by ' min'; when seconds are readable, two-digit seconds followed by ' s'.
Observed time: 1 h 08 min
